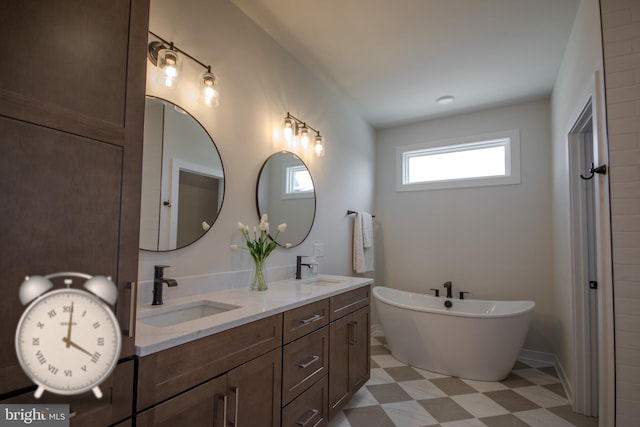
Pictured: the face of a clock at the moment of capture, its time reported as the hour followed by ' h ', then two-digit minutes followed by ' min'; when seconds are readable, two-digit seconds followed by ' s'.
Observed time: 4 h 01 min
